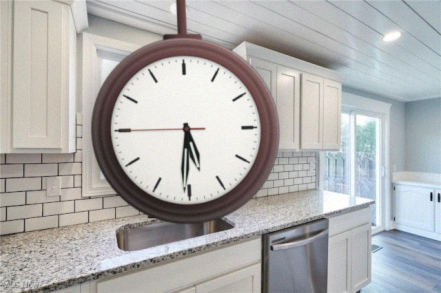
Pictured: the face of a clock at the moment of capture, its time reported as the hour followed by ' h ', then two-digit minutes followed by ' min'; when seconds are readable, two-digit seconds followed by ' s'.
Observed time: 5 h 30 min 45 s
